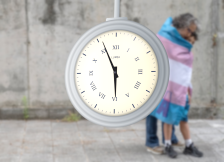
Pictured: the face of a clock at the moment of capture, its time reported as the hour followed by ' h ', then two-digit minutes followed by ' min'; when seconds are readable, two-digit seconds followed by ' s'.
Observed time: 5 h 56 min
